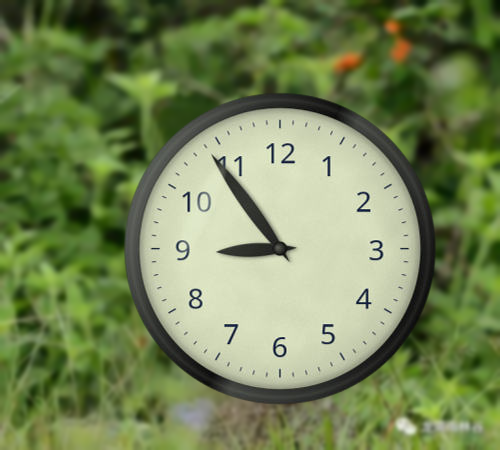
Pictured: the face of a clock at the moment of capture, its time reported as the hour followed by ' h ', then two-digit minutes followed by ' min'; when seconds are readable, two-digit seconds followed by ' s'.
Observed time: 8 h 54 min
